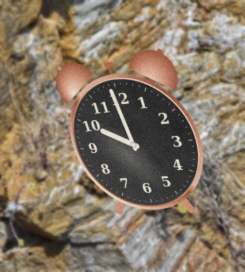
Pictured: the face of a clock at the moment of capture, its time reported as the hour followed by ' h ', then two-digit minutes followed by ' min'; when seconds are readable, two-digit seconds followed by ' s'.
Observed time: 9 h 59 min
